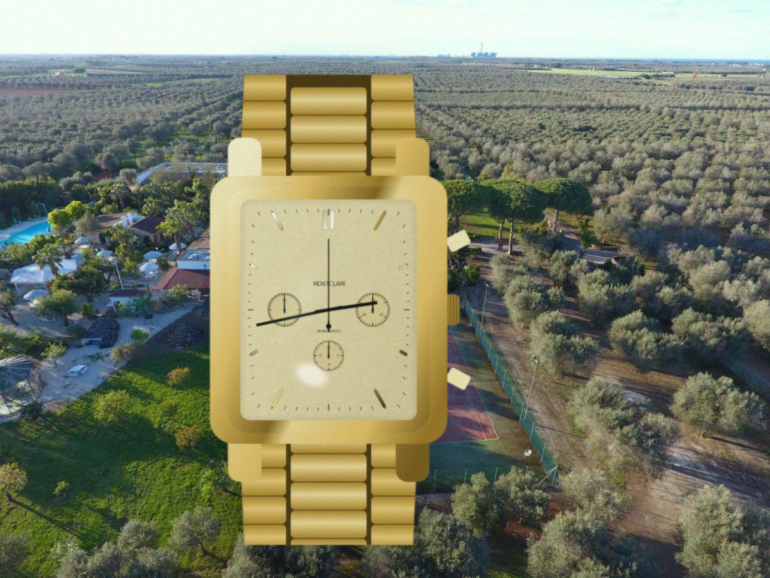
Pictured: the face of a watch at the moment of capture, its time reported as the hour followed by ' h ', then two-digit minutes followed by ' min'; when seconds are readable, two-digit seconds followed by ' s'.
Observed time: 2 h 43 min
